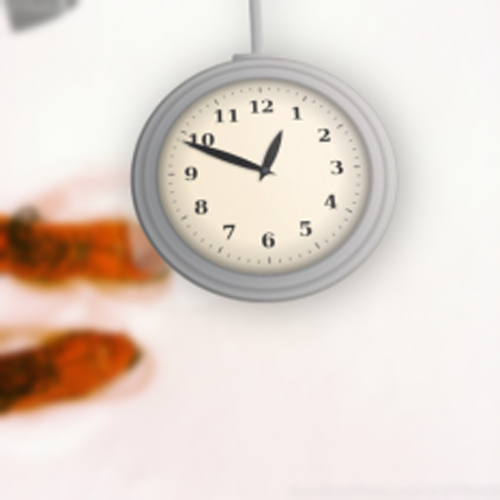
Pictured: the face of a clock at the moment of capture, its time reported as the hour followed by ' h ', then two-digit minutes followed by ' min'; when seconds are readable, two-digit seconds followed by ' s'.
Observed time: 12 h 49 min
